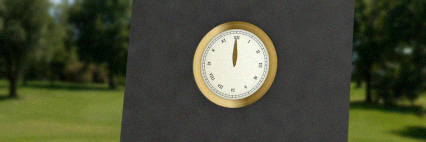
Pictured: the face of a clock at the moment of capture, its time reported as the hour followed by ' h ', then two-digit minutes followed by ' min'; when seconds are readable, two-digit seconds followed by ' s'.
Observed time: 12 h 00 min
